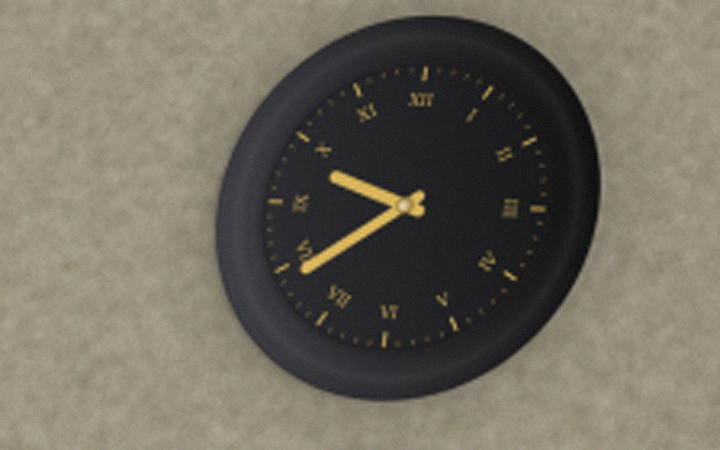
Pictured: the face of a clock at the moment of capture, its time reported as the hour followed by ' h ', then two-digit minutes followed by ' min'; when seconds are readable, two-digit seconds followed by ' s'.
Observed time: 9 h 39 min
